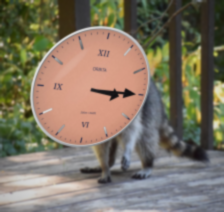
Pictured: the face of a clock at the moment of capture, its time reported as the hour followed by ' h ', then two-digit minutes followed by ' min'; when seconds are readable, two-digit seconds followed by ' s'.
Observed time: 3 h 15 min
